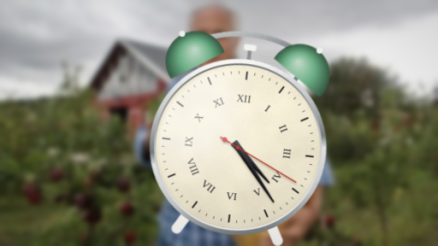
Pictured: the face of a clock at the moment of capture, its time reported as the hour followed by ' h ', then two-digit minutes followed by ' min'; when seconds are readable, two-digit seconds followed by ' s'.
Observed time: 4 h 23 min 19 s
